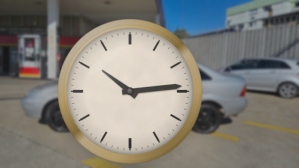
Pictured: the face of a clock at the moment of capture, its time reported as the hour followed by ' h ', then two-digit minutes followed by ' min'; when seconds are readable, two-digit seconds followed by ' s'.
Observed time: 10 h 14 min
